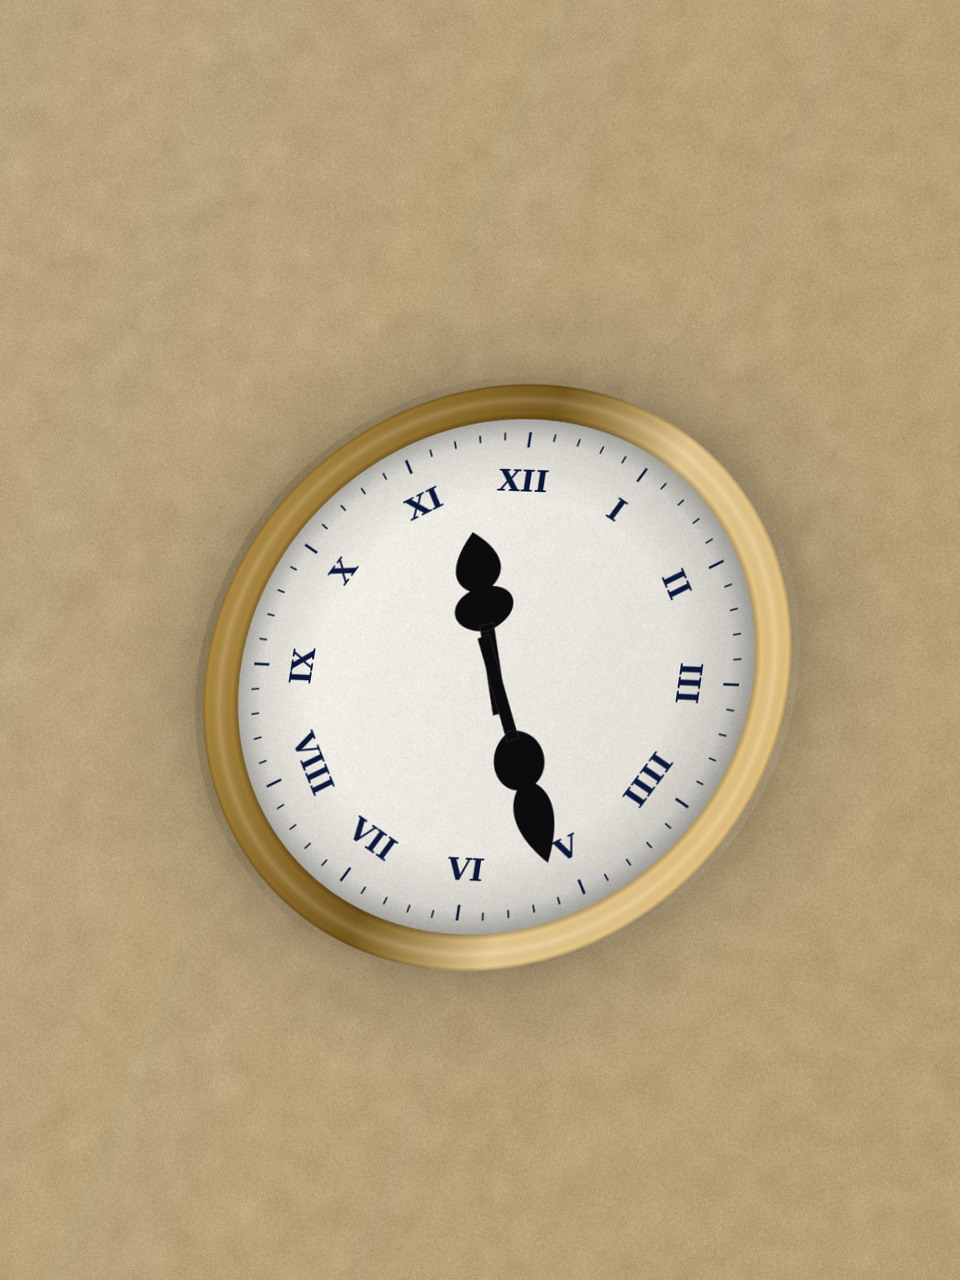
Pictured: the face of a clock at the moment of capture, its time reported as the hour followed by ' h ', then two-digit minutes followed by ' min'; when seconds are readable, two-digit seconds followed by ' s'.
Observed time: 11 h 26 min
